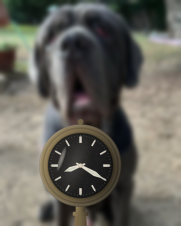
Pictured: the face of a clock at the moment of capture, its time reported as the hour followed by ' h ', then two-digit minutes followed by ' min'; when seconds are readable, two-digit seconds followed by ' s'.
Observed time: 8 h 20 min
